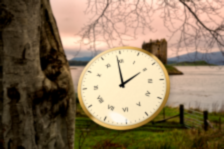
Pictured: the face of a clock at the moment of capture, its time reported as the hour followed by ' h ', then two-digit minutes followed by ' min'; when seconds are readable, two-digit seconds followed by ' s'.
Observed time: 1 h 59 min
